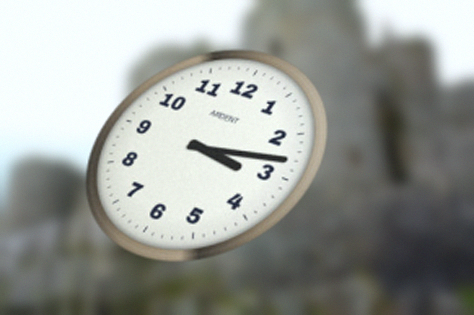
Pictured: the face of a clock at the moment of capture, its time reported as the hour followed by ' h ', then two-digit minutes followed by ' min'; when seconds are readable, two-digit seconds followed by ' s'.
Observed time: 3 h 13 min
